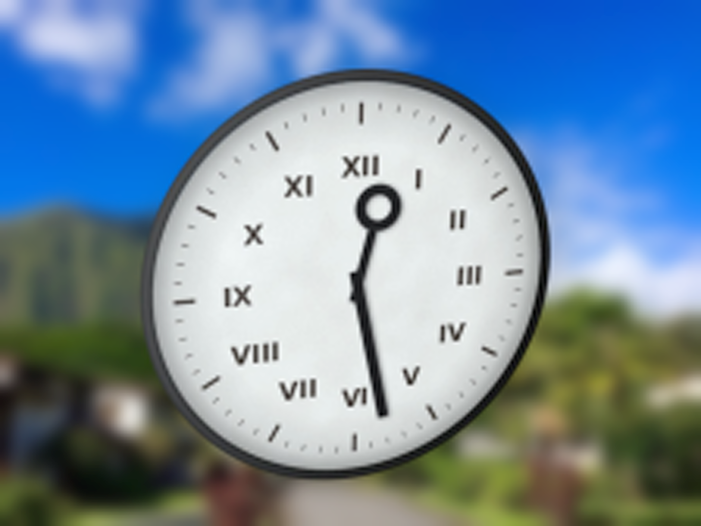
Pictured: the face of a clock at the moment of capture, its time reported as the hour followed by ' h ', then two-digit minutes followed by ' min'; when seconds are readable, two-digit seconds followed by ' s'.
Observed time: 12 h 28 min
